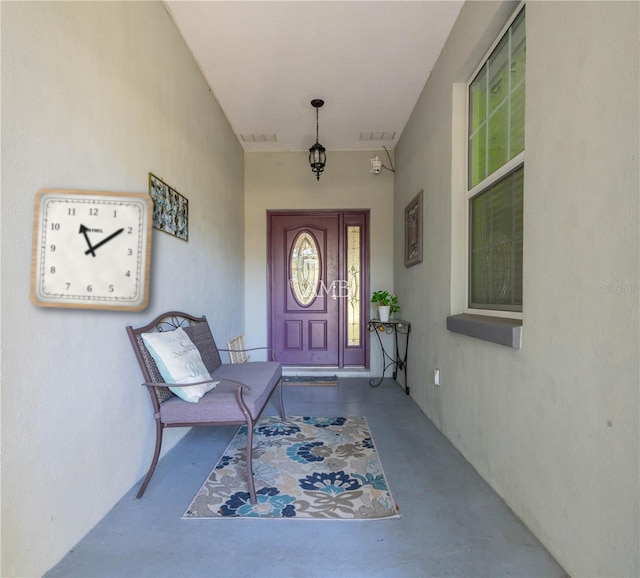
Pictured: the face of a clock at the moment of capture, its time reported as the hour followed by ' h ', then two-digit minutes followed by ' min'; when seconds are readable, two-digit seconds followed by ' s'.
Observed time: 11 h 09 min
